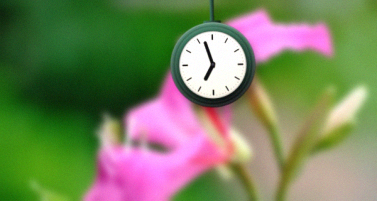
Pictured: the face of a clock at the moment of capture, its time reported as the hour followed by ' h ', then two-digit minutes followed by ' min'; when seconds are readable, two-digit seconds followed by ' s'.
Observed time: 6 h 57 min
